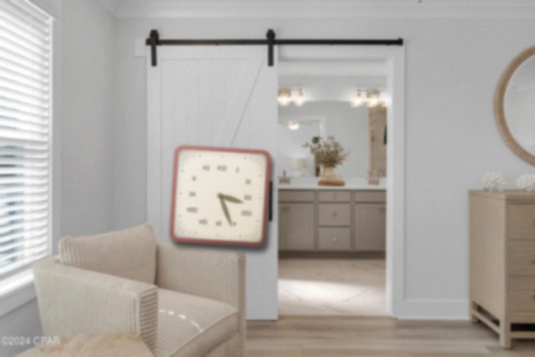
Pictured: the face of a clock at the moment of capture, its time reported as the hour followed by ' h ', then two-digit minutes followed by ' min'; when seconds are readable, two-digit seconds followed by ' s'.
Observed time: 3 h 26 min
